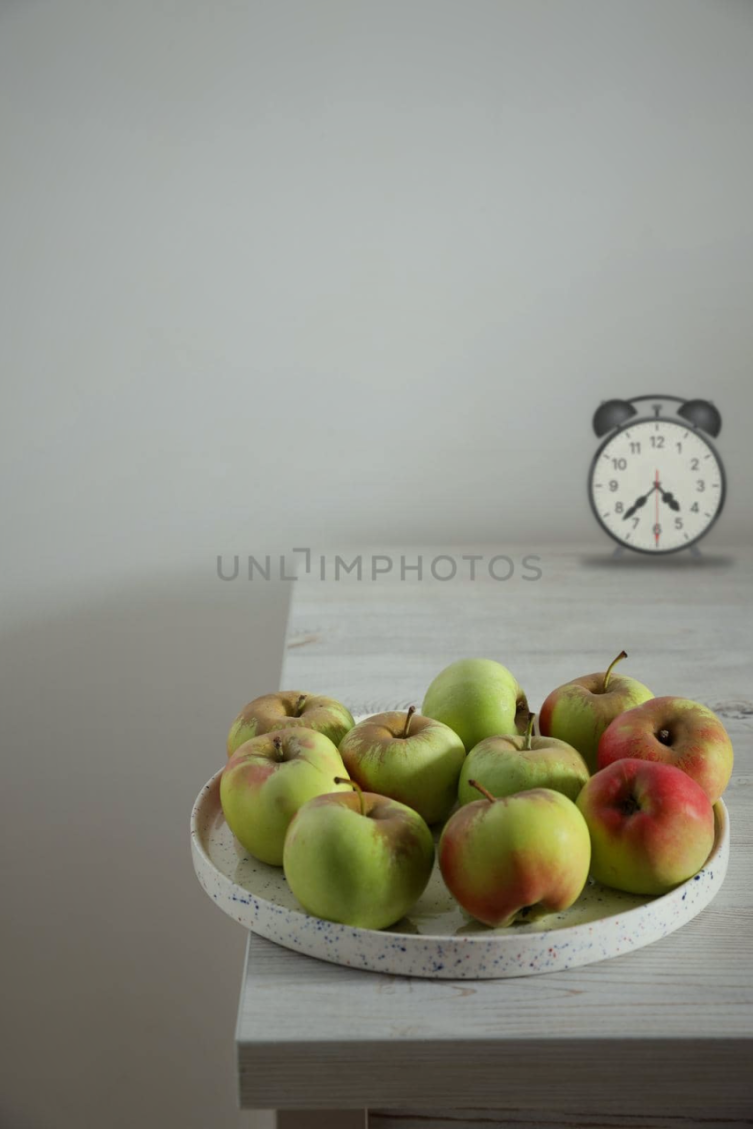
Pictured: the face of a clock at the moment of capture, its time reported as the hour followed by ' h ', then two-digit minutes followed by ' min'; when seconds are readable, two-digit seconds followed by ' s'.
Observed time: 4 h 37 min 30 s
